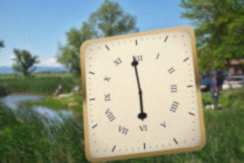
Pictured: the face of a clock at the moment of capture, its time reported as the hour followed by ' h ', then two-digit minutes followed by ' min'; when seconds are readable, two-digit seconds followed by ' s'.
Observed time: 5 h 59 min
